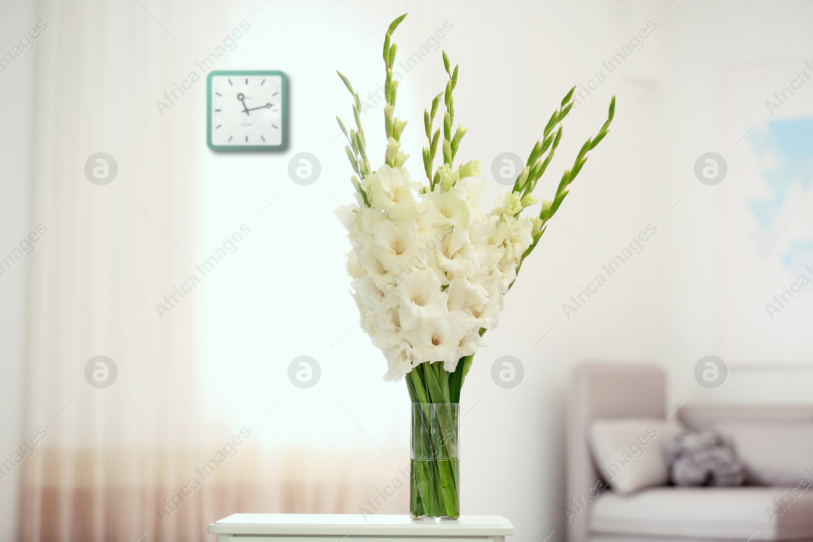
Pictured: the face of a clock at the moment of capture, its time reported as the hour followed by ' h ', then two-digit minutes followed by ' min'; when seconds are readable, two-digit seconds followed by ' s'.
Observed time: 11 h 13 min
